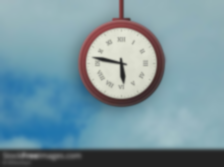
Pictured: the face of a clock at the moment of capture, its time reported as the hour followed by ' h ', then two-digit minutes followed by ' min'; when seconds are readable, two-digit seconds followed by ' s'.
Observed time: 5 h 47 min
